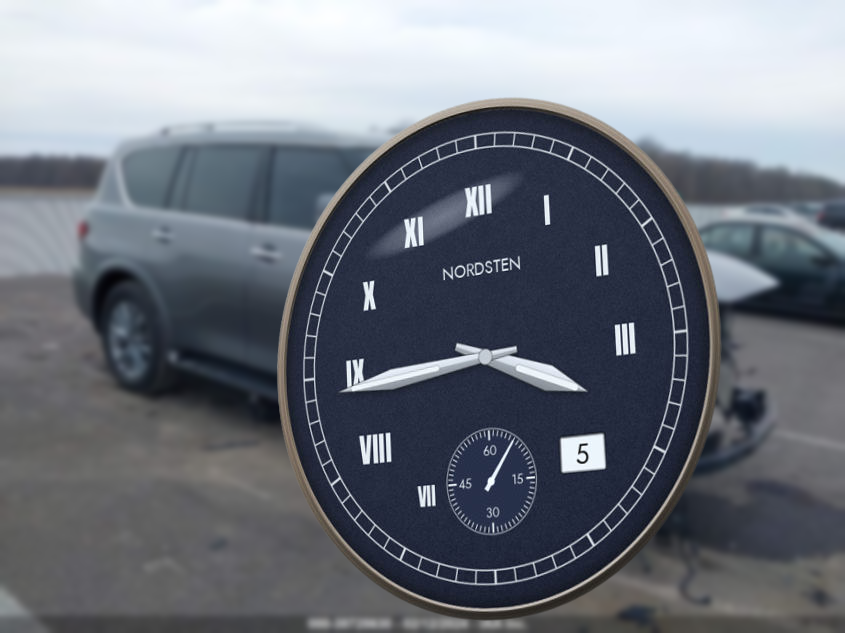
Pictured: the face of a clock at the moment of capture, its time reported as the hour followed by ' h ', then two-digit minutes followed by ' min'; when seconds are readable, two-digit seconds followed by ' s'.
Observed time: 3 h 44 min 06 s
